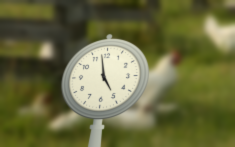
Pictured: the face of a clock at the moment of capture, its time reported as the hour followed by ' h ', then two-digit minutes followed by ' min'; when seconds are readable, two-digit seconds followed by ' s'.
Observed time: 4 h 58 min
